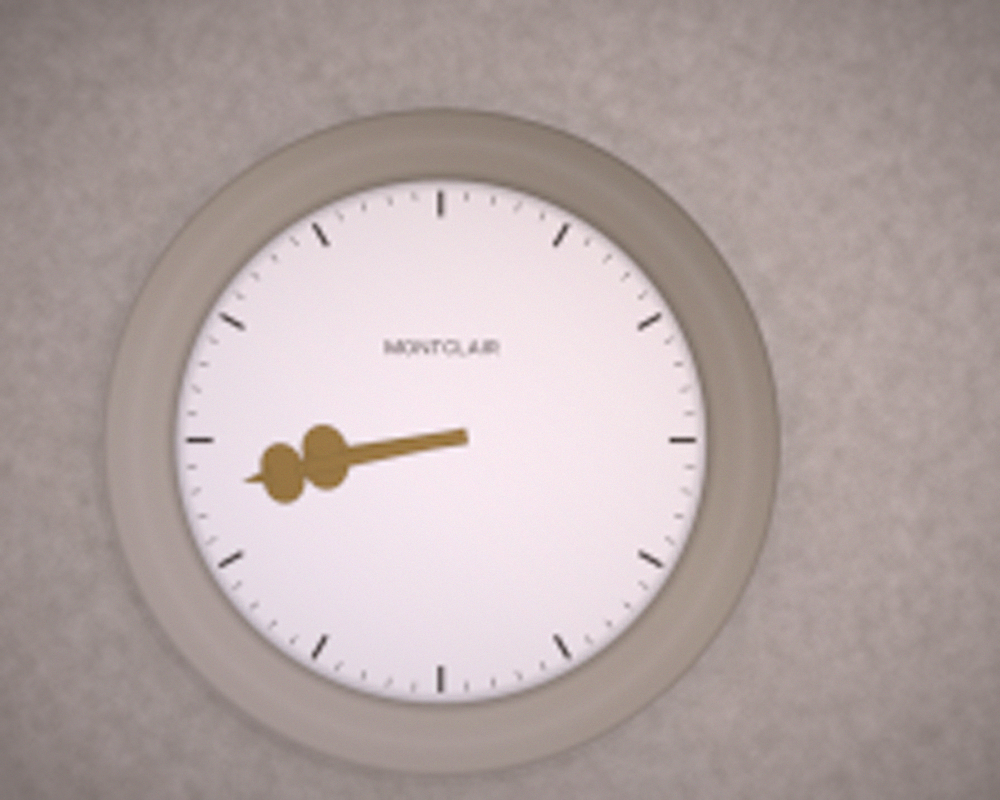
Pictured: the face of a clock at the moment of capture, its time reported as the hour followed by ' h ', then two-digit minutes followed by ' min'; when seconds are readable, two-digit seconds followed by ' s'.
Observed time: 8 h 43 min
